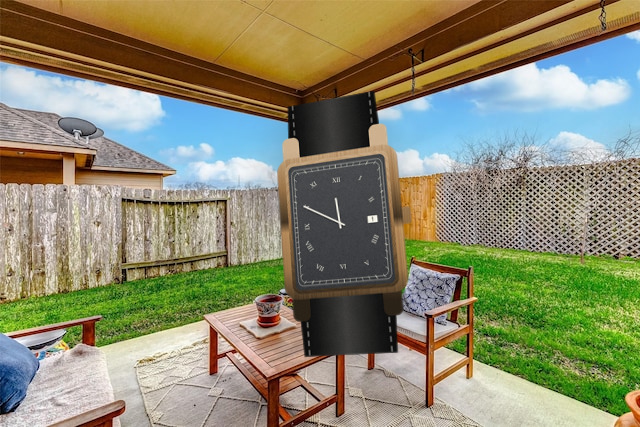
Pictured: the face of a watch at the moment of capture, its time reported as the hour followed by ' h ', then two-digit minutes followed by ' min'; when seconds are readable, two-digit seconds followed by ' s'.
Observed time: 11 h 50 min
